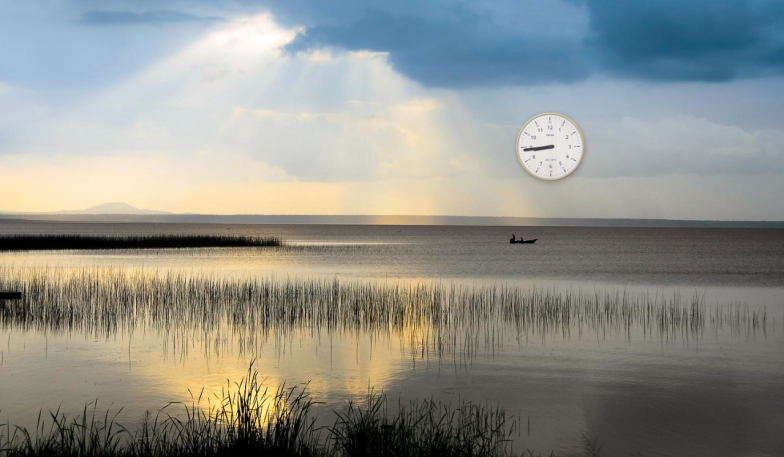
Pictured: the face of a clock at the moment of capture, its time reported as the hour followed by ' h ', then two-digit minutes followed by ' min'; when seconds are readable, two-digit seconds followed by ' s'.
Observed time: 8 h 44 min
